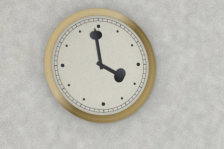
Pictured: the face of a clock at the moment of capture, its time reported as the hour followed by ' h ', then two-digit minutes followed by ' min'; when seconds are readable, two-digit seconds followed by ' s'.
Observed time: 3 h 59 min
